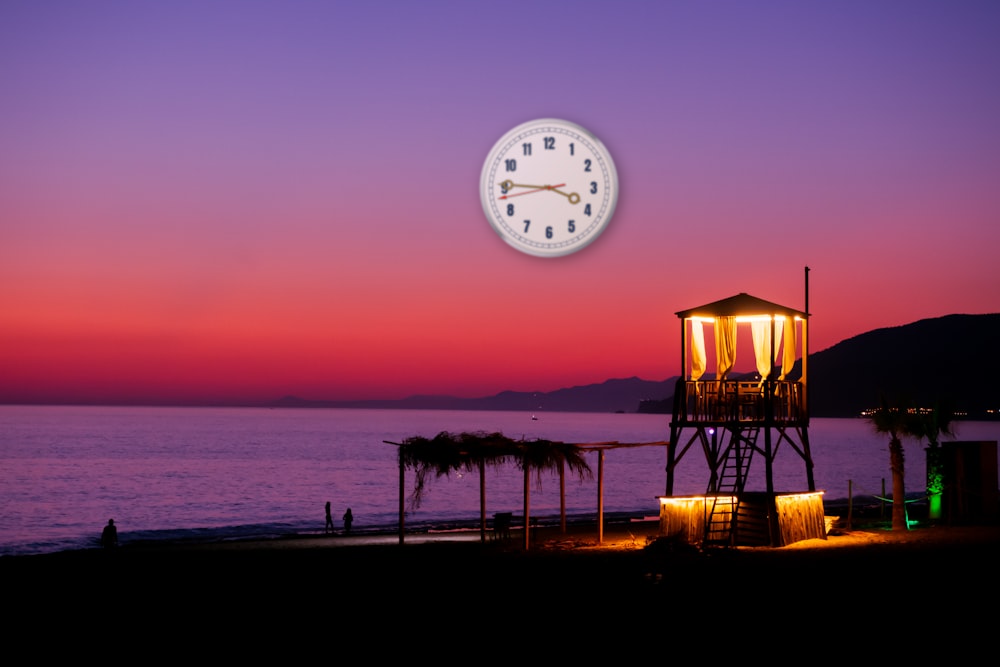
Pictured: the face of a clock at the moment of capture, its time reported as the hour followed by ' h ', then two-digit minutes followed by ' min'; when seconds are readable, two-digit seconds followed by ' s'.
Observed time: 3 h 45 min 43 s
